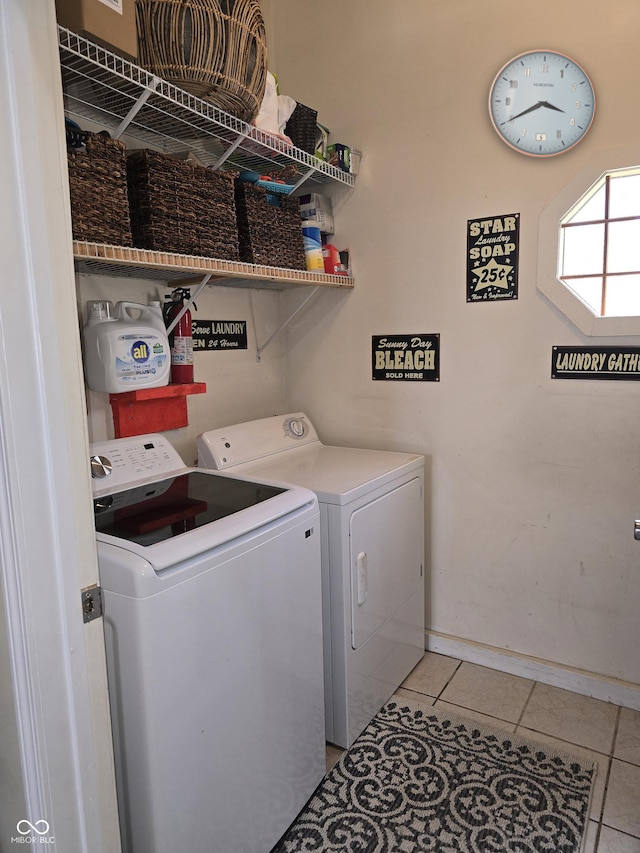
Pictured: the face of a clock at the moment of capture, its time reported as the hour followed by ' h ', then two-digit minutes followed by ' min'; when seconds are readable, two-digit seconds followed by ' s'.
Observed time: 3 h 40 min
